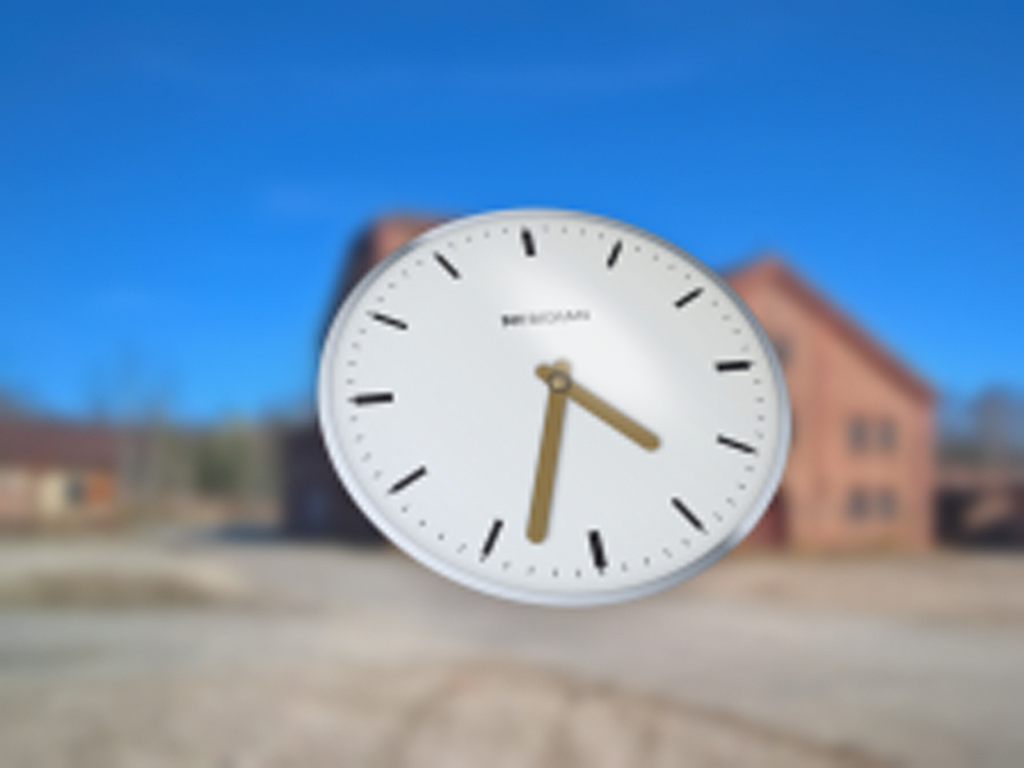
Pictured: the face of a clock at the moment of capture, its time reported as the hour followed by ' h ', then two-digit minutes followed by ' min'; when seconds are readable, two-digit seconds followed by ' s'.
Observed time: 4 h 33 min
